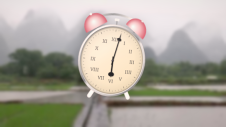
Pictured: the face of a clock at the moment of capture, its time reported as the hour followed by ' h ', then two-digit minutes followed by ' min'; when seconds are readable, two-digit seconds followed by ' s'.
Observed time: 6 h 02 min
